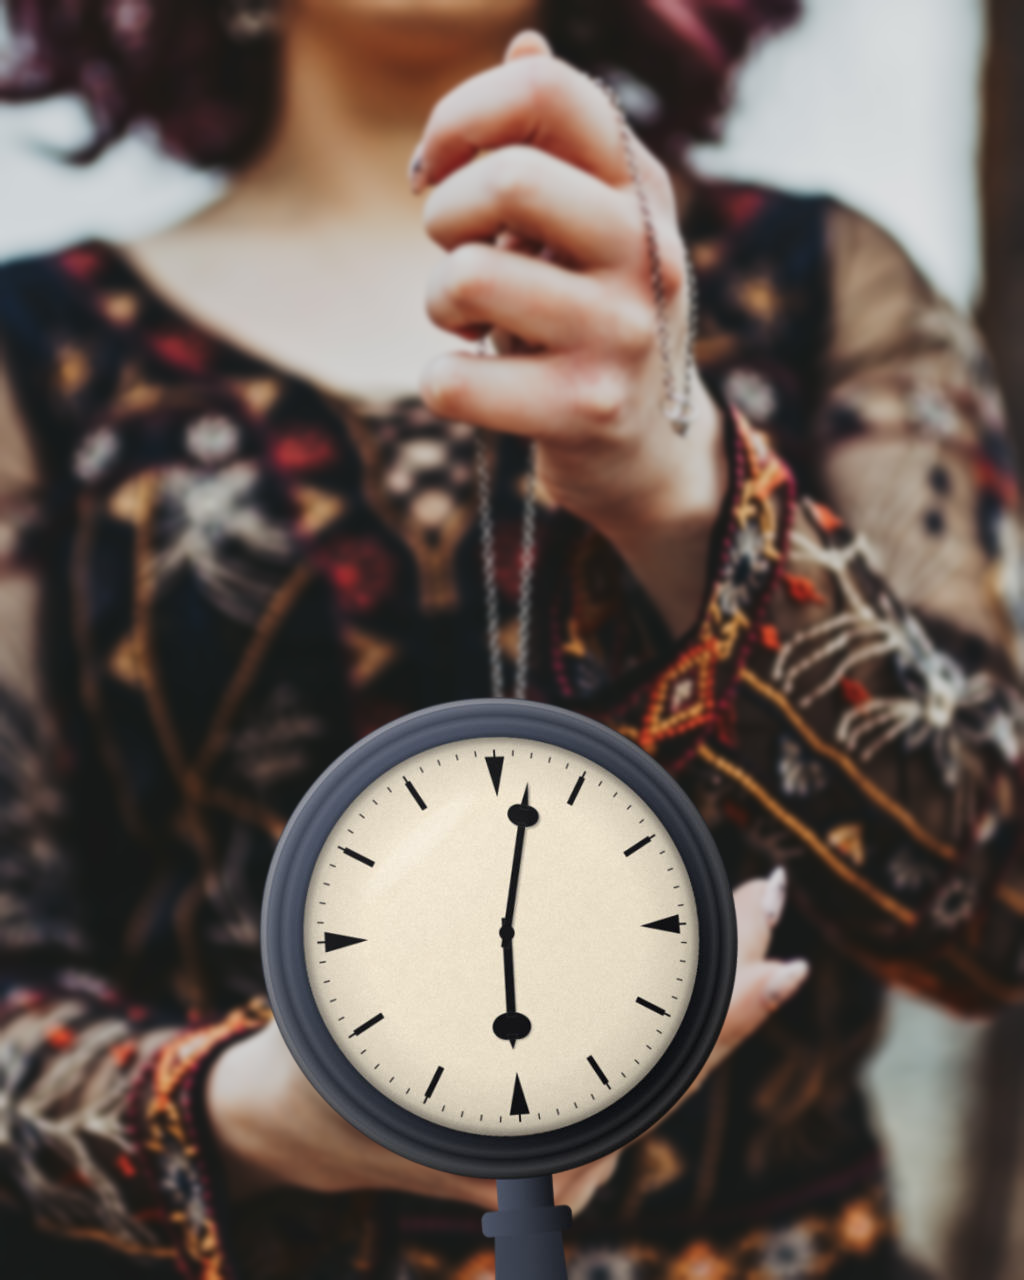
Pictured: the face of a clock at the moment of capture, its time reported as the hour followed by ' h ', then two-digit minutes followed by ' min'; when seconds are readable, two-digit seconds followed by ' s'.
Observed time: 6 h 02 min
